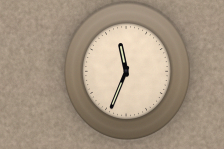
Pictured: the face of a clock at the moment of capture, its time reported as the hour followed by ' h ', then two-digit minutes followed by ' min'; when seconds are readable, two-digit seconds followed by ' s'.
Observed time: 11 h 34 min
